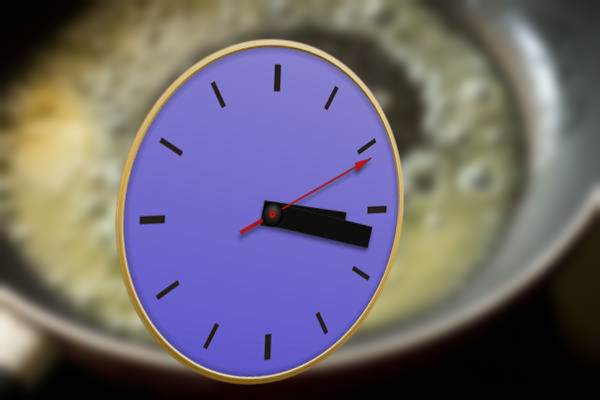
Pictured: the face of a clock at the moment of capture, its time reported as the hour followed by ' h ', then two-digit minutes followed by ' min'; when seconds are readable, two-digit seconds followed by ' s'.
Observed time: 3 h 17 min 11 s
